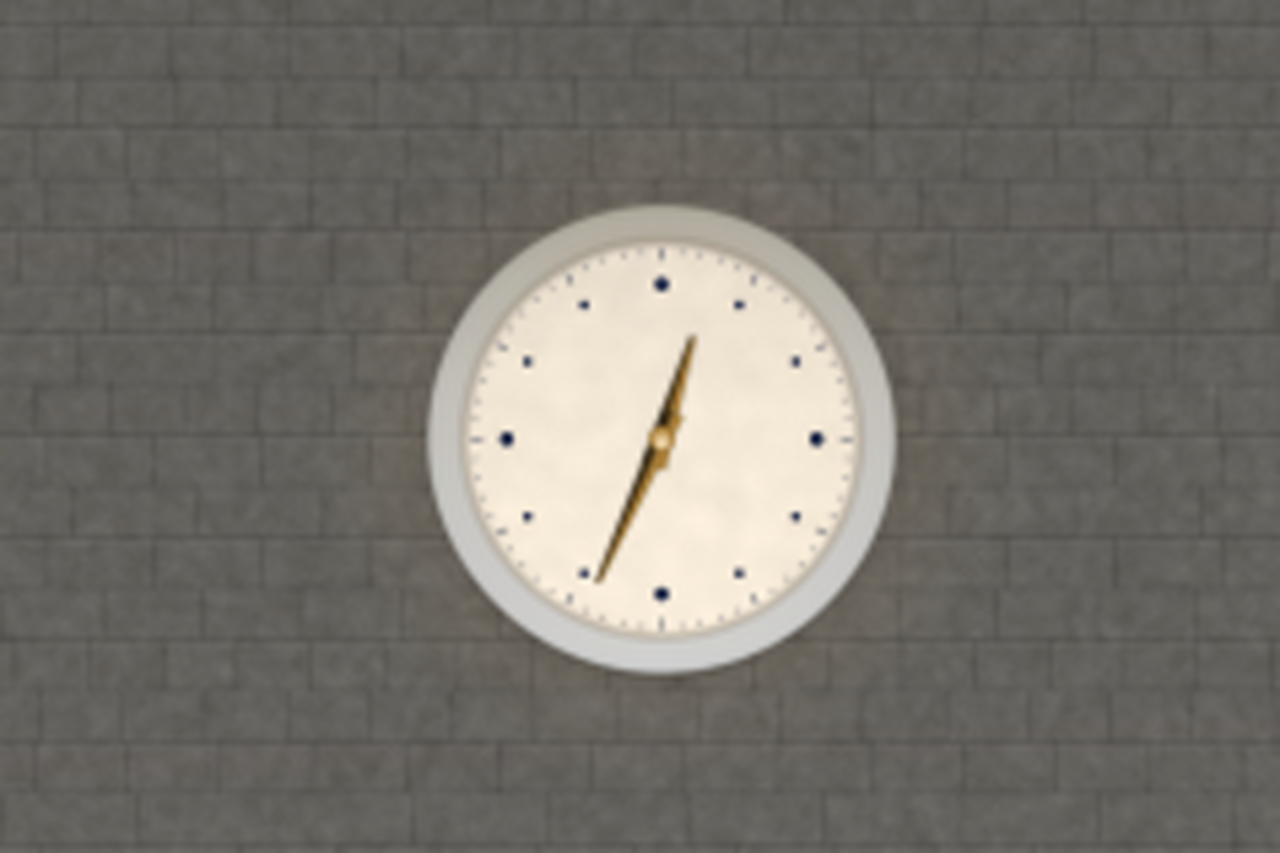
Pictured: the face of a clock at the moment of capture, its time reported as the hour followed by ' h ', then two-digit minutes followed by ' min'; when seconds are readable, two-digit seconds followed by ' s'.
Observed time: 12 h 34 min
